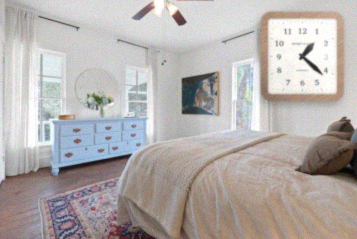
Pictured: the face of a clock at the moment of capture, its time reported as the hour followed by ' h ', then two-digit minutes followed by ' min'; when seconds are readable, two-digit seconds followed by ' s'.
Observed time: 1 h 22 min
